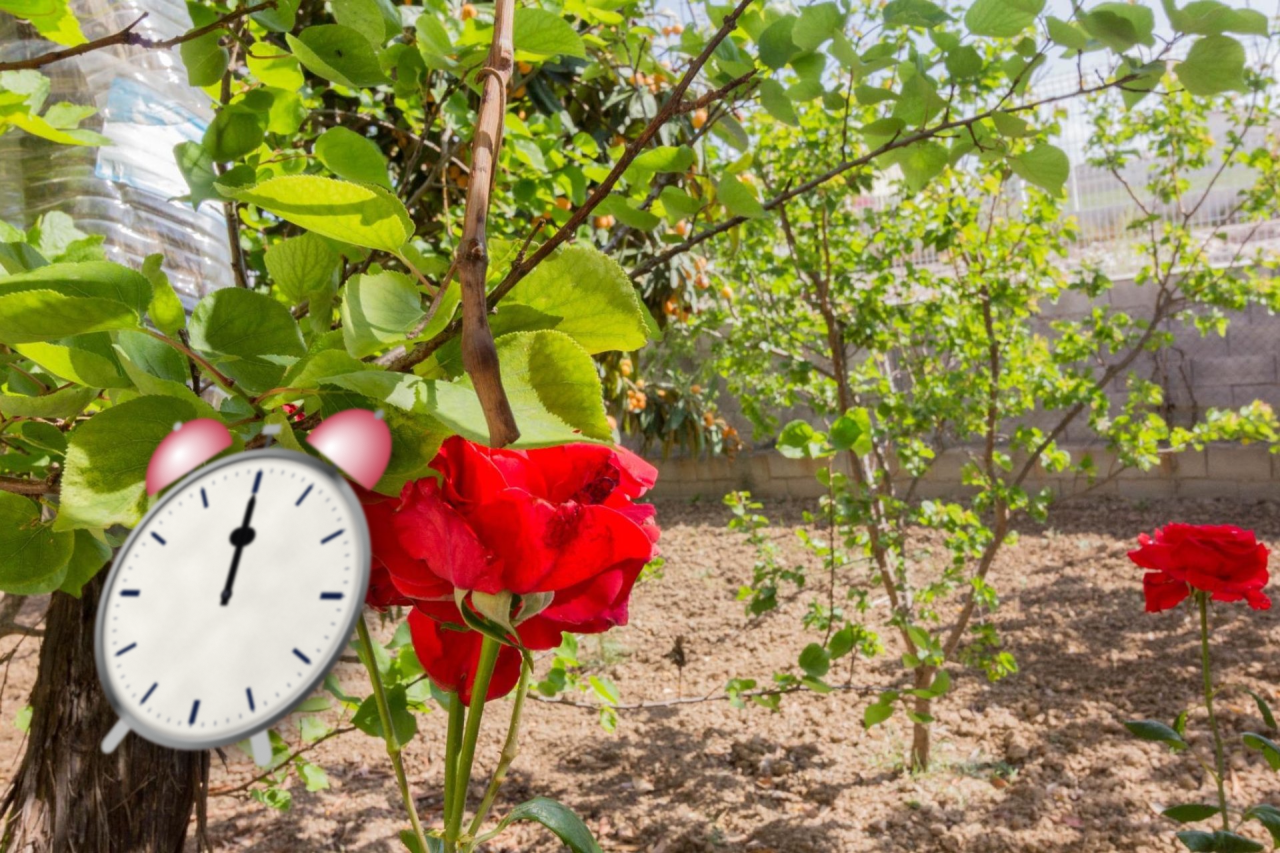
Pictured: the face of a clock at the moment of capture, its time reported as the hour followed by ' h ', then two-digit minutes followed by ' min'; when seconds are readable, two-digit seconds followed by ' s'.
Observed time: 12 h 00 min
